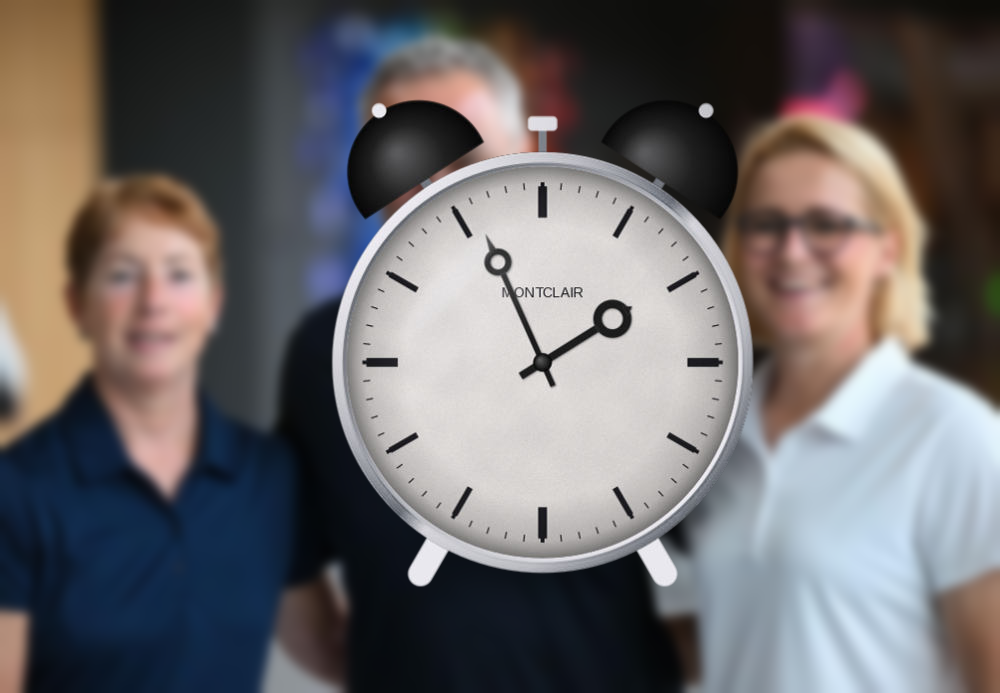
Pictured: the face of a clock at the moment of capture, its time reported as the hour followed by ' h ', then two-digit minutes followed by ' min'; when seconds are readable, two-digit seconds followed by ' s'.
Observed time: 1 h 56 min
